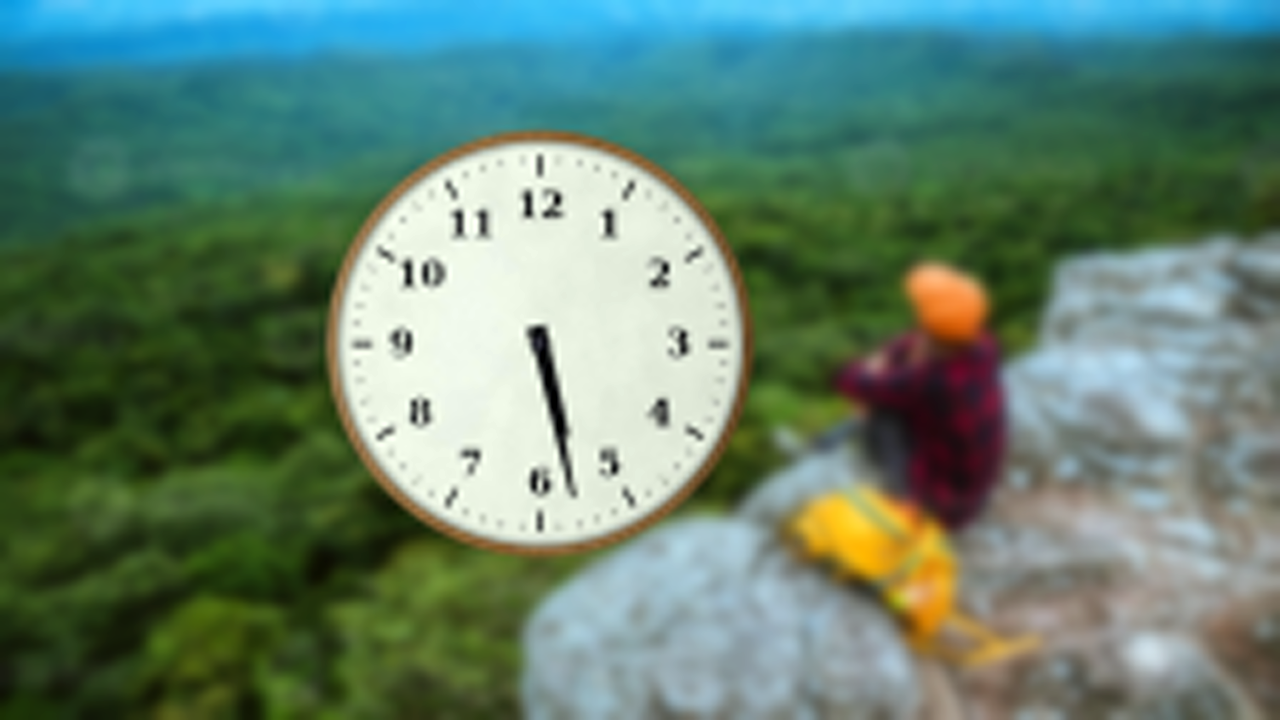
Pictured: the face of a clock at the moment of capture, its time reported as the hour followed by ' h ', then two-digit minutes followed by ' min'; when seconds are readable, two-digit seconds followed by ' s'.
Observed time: 5 h 28 min
